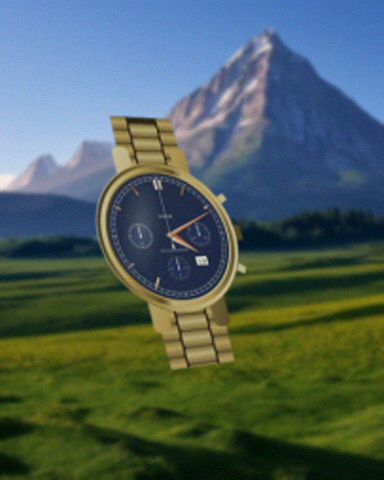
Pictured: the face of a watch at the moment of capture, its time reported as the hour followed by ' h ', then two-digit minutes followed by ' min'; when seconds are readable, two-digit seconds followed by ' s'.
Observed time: 4 h 11 min
